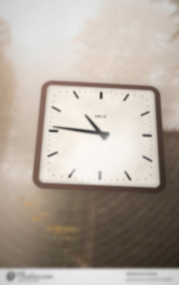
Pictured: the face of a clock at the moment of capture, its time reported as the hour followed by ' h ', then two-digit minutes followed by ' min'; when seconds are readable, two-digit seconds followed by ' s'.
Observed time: 10 h 46 min
